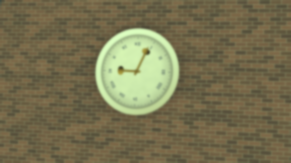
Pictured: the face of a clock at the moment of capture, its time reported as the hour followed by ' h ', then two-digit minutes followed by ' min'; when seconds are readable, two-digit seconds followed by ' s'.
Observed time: 9 h 04 min
